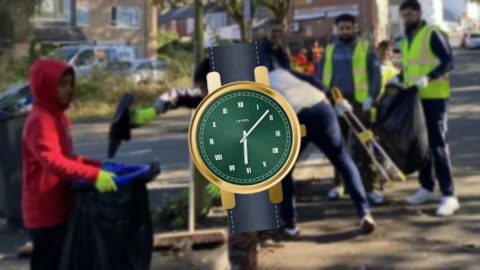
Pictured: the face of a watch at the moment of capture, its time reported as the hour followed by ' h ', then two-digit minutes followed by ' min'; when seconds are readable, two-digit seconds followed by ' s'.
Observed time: 6 h 08 min
